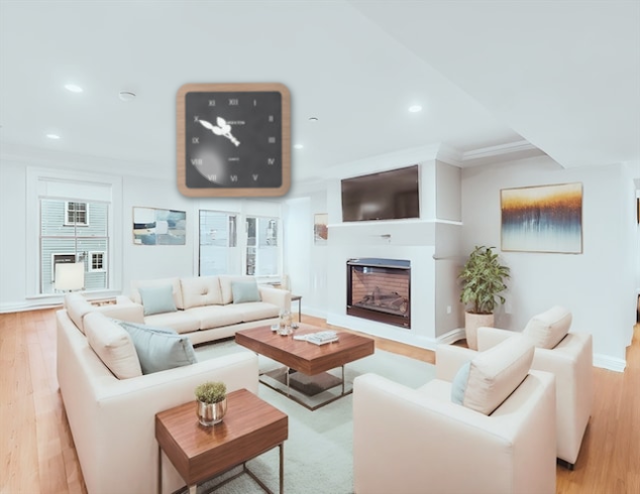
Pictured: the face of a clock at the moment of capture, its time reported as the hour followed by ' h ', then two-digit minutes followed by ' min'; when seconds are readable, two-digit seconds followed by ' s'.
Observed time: 10 h 50 min
